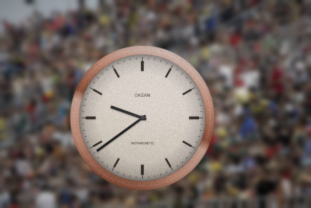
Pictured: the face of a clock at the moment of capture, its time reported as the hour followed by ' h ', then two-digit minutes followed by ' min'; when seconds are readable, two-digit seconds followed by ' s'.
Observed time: 9 h 39 min
